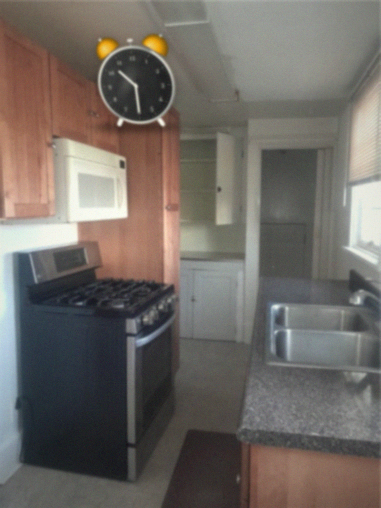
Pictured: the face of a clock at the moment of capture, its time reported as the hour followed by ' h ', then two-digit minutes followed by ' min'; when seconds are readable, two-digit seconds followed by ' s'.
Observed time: 10 h 30 min
